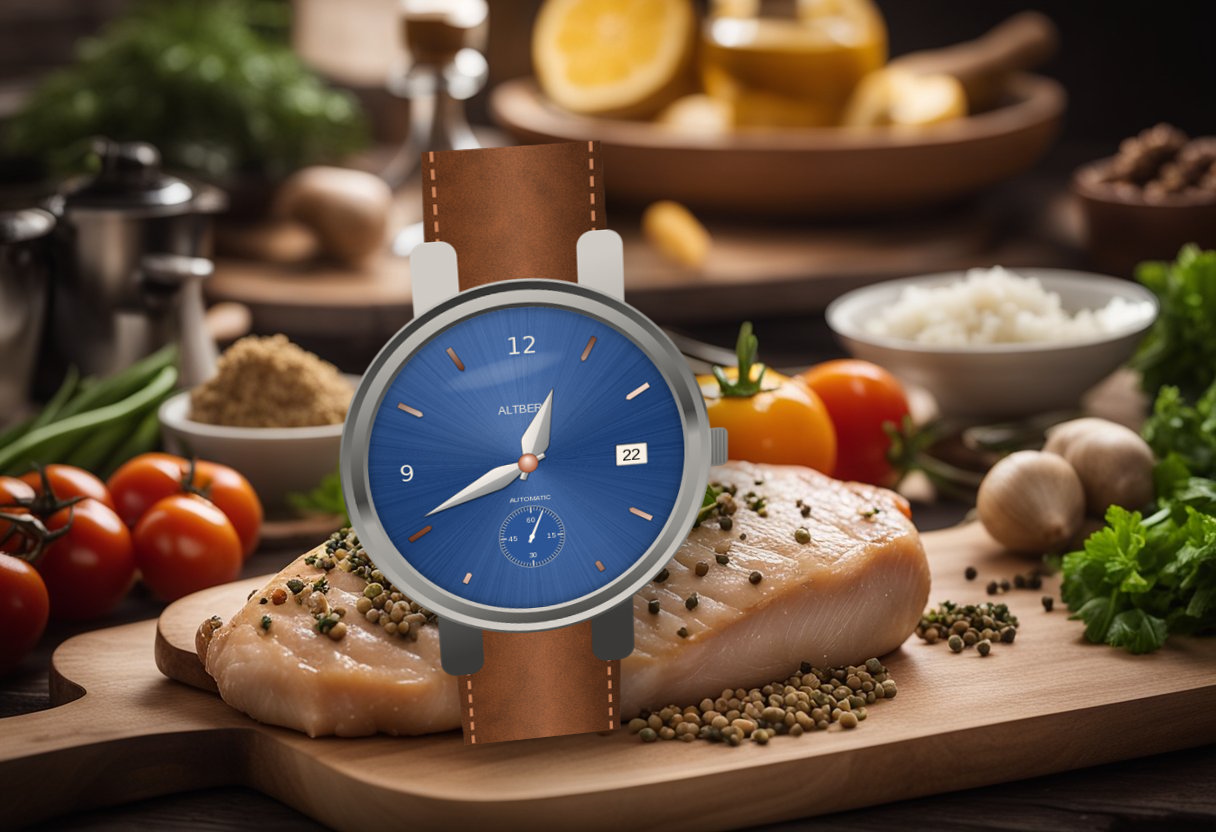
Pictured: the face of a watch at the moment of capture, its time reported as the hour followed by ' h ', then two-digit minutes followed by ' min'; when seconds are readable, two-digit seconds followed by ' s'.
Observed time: 12 h 41 min 04 s
